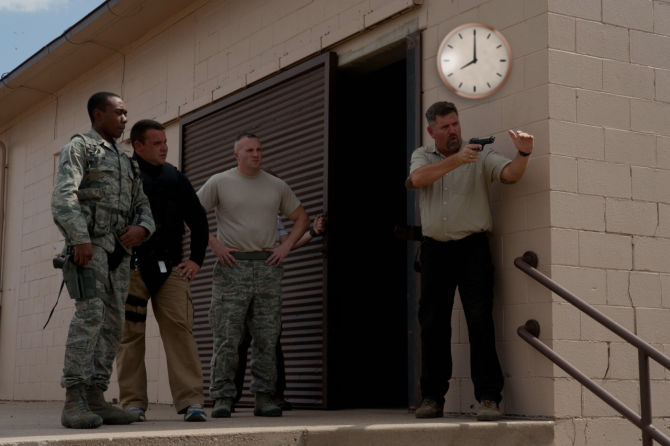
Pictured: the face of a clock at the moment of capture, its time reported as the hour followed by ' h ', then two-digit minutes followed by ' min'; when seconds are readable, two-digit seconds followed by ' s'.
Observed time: 8 h 00 min
